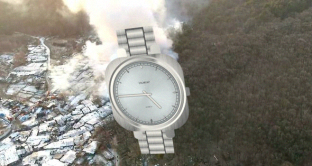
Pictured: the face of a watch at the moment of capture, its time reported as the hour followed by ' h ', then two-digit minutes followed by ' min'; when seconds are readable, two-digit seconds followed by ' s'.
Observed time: 4 h 45 min
